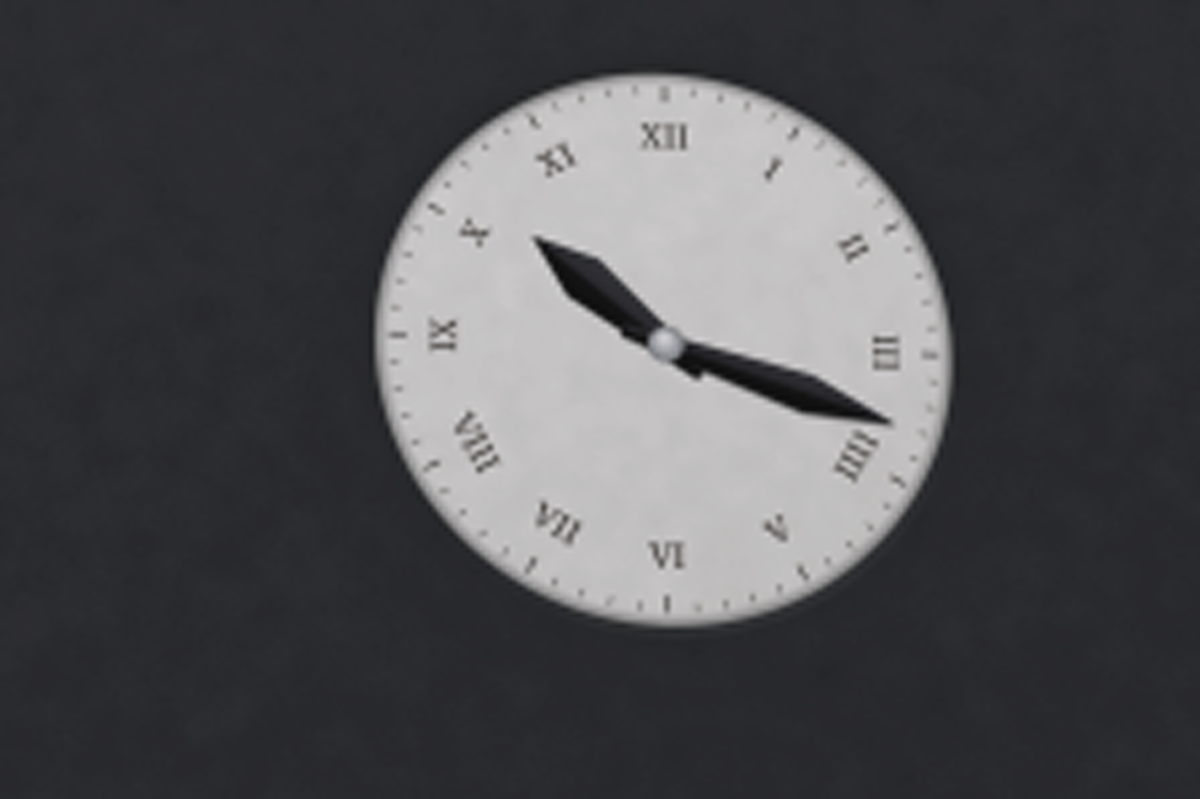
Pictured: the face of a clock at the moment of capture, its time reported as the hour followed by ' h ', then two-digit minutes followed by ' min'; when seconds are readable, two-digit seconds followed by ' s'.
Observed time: 10 h 18 min
